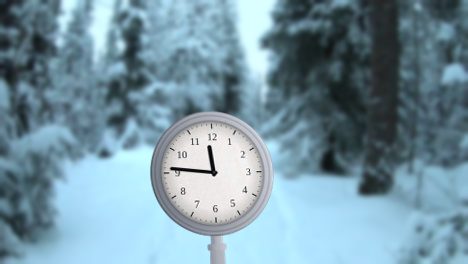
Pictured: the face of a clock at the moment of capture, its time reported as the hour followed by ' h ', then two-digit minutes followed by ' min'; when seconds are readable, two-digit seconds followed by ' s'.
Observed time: 11 h 46 min
